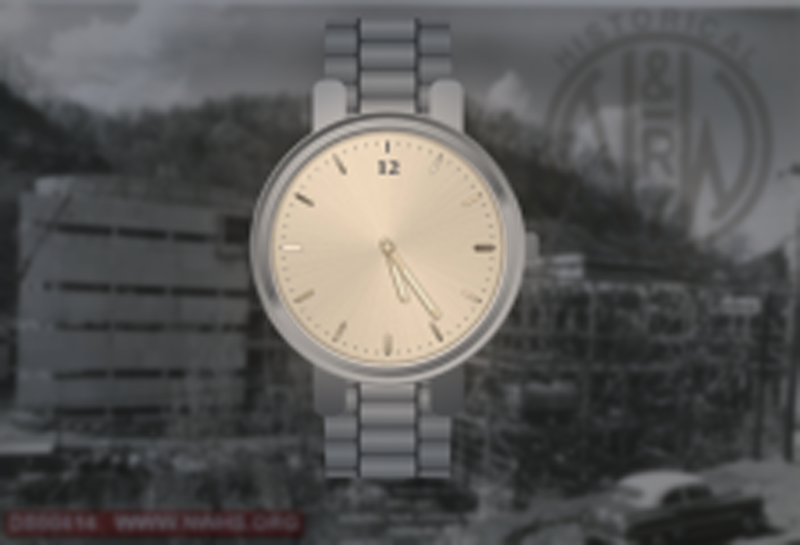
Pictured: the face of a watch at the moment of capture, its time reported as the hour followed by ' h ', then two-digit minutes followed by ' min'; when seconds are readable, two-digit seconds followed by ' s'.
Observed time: 5 h 24 min
